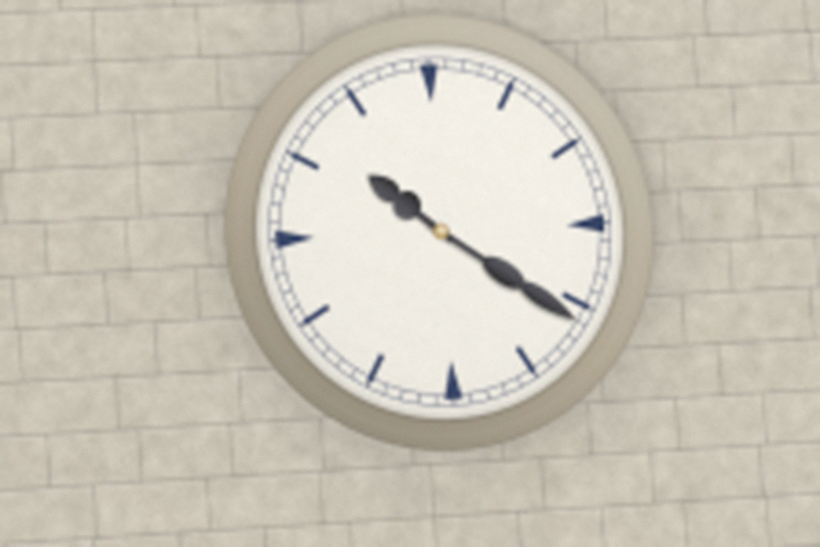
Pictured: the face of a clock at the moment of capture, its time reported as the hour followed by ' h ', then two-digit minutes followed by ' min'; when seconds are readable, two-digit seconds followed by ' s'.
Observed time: 10 h 21 min
